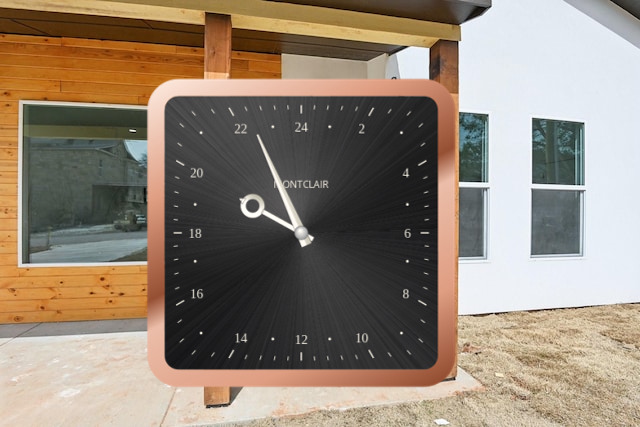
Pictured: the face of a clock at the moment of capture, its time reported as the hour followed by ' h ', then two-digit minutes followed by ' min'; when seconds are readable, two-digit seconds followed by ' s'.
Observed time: 19 h 56 min
